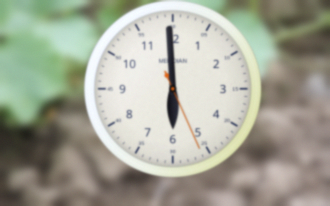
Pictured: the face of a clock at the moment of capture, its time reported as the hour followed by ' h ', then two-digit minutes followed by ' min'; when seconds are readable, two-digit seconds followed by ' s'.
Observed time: 5 h 59 min 26 s
